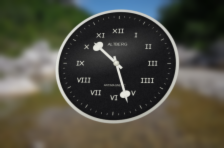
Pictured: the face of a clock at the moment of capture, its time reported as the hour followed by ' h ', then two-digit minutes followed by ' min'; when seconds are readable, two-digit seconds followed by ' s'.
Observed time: 10 h 27 min
